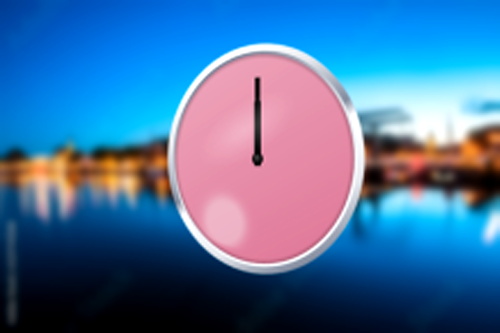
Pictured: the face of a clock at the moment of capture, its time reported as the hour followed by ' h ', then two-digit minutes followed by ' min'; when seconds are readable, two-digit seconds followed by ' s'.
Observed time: 12 h 00 min
